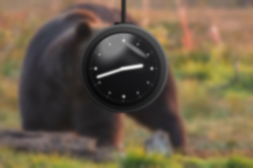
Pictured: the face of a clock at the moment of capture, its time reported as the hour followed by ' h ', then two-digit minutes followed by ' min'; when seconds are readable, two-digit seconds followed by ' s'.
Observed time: 2 h 42 min
